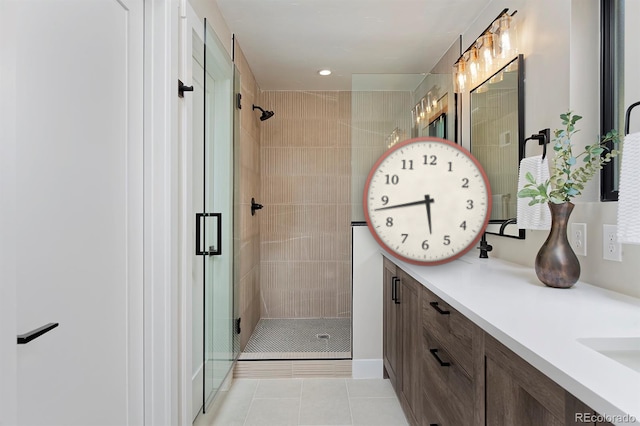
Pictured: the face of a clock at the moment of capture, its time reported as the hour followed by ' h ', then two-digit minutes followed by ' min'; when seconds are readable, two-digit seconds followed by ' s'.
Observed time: 5 h 43 min
